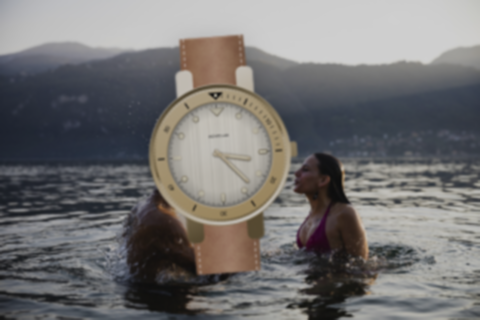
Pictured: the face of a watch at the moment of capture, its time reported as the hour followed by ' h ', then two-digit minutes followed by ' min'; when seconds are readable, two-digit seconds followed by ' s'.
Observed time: 3 h 23 min
